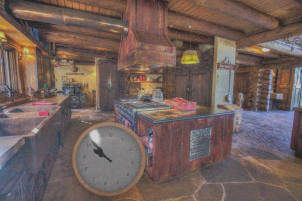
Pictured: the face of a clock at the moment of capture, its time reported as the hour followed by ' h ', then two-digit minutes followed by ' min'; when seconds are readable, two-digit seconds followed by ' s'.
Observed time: 9 h 52 min
